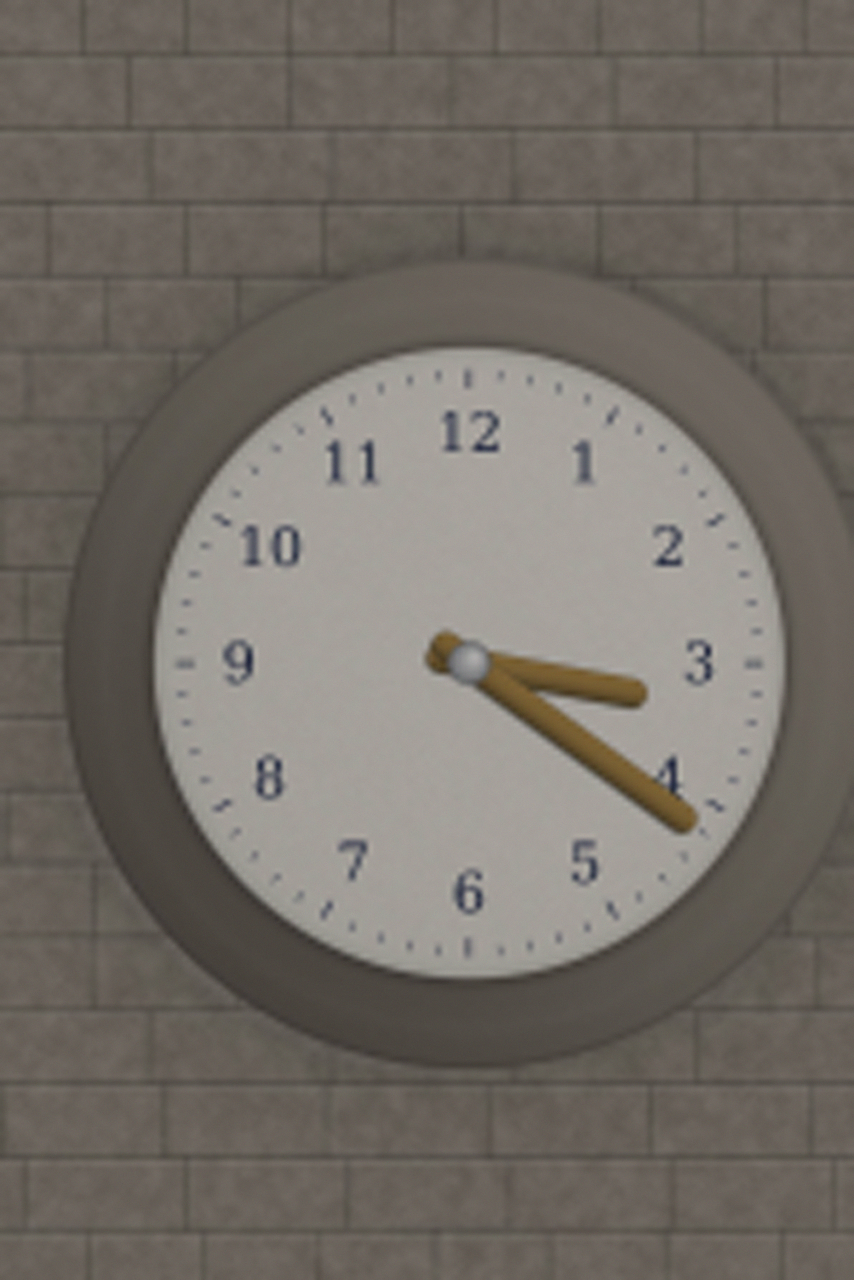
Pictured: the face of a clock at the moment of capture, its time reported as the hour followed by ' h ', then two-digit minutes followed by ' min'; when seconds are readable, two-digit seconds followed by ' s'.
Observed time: 3 h 21 min
